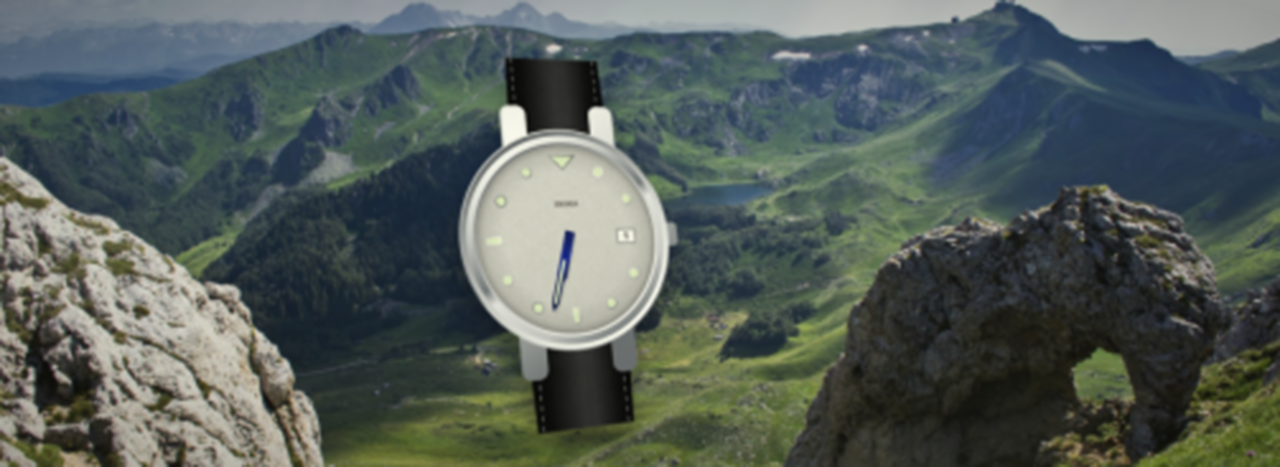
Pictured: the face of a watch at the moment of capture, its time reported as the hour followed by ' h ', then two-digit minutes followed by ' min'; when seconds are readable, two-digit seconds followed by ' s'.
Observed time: 6 h 33 min
